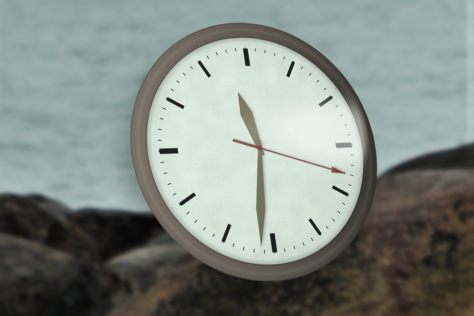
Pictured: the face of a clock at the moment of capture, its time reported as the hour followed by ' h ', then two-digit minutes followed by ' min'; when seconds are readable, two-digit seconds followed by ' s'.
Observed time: 11 h 31 min 18 s
